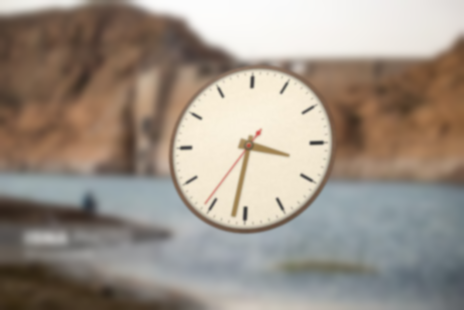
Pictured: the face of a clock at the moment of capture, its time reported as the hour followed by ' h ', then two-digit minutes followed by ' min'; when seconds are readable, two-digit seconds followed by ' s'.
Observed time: 3 h 31 min 36 s
